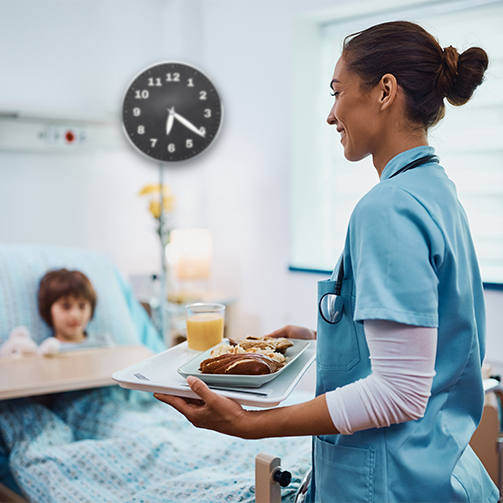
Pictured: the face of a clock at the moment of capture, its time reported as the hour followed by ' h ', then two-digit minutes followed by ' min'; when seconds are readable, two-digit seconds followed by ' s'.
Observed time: 6 h 21 min
